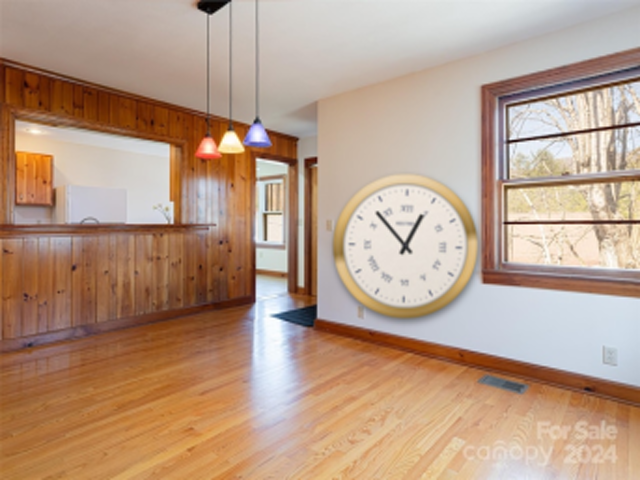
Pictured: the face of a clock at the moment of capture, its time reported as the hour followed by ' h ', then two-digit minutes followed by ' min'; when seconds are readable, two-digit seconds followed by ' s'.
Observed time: 12 h 53 min
